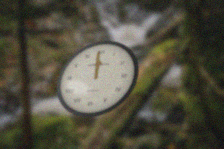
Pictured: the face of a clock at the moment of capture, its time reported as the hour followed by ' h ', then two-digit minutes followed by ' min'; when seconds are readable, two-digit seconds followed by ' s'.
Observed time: 11 h 59 min
